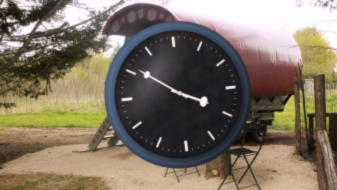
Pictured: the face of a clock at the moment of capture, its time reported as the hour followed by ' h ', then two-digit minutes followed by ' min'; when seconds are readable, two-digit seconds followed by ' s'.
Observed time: 3 h 51 min
